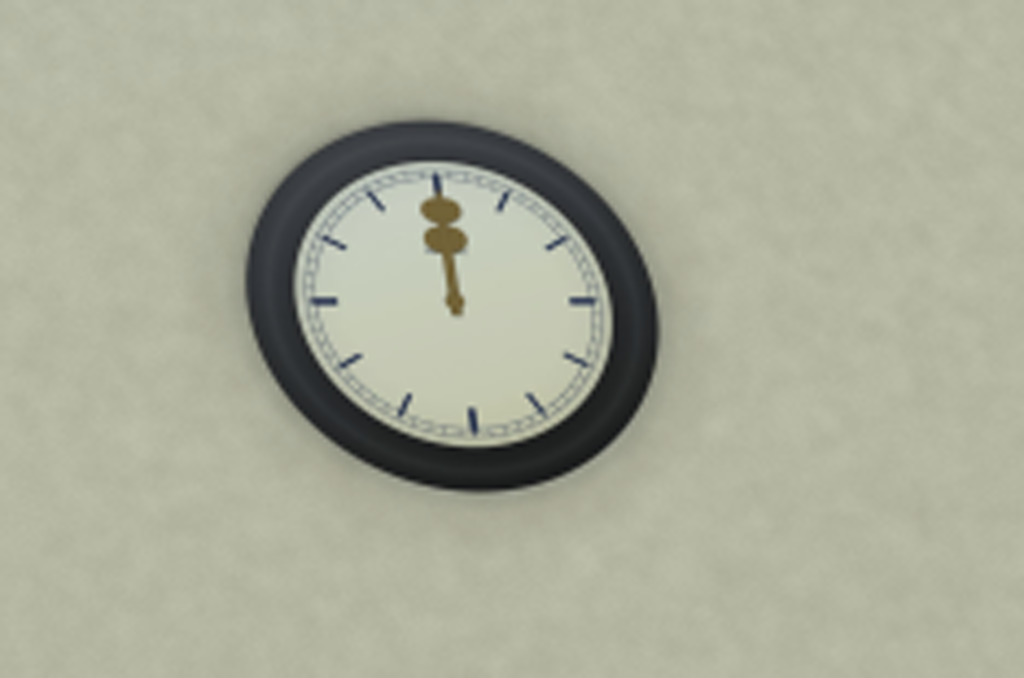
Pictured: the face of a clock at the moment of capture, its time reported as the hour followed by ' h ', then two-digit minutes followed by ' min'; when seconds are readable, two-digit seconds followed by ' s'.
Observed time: 12 h 00 min
